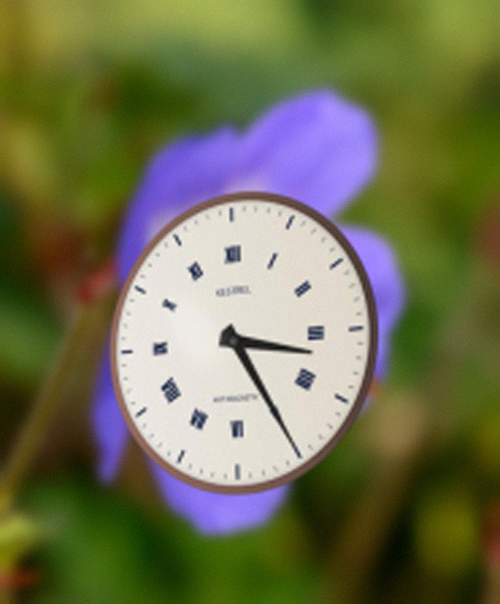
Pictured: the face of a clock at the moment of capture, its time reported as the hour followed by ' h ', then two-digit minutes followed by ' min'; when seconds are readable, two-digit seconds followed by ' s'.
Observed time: 3 h 25 min
